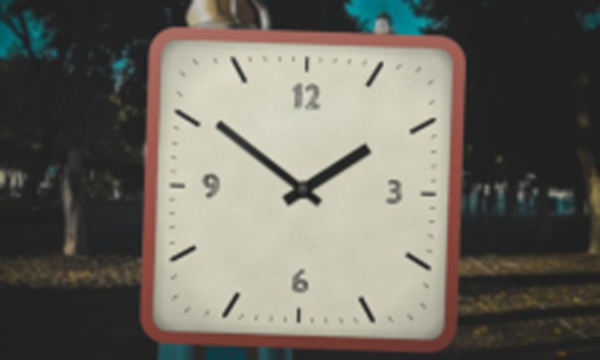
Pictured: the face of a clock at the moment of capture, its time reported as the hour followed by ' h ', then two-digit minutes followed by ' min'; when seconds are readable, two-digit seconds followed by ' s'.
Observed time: 1 h 51 min
